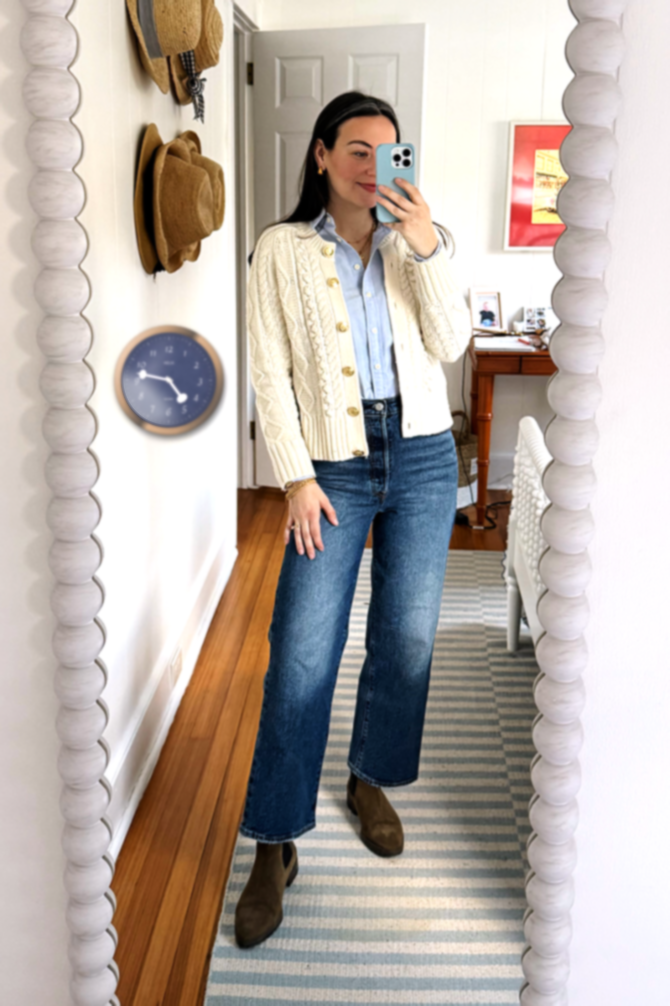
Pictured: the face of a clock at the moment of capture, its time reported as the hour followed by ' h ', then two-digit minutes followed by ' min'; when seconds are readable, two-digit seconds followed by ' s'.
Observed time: 4 h 47 min
